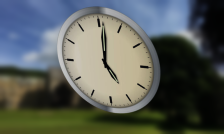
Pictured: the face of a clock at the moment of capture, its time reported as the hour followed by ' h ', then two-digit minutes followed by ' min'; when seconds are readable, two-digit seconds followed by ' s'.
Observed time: 5 h 01 min
